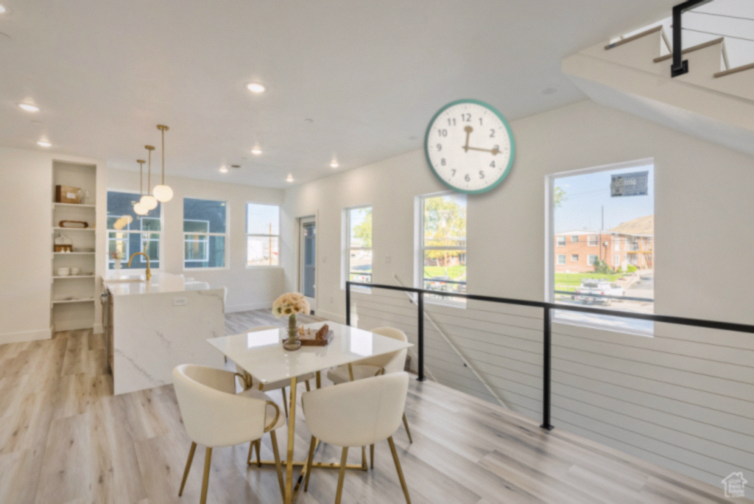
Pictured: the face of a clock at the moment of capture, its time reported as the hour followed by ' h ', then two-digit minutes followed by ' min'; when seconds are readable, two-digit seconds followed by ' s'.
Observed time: 12 h 16 min
